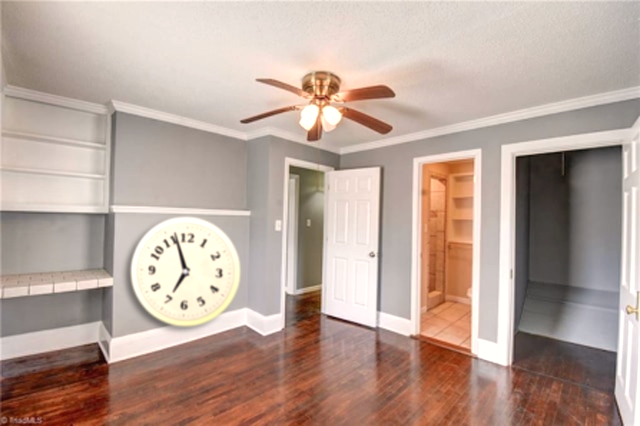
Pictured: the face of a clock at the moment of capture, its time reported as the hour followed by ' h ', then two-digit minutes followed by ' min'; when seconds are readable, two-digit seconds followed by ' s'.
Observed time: 6 h 57 min
